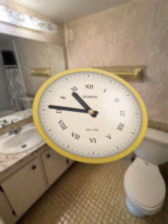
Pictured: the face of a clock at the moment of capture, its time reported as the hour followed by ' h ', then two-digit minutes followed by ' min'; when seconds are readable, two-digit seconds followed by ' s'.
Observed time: 10 h 46 min
